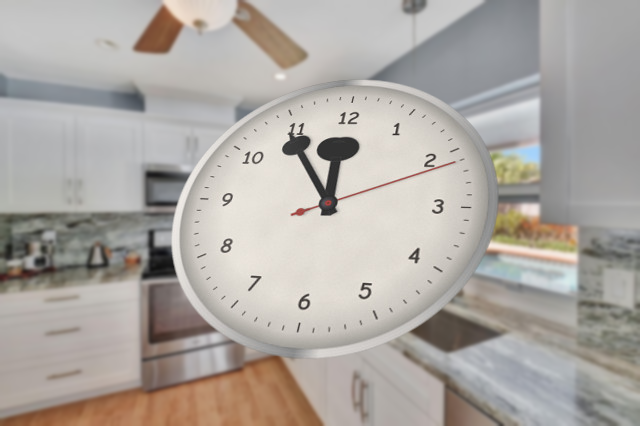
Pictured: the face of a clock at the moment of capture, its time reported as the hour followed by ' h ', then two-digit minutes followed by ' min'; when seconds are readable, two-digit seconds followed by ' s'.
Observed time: 11 h 54 min 11 s
